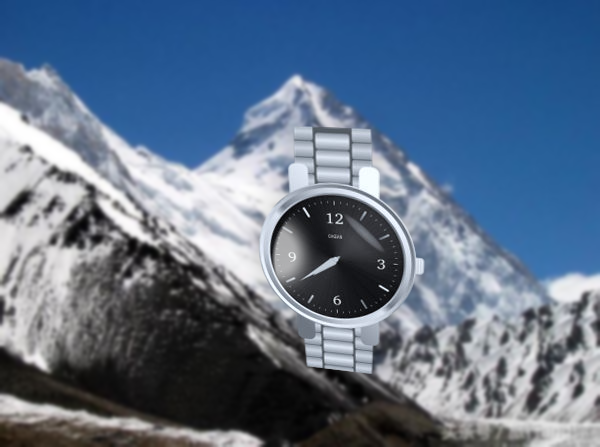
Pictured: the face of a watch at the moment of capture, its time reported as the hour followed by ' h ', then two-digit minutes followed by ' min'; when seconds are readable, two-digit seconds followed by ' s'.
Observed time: 7 h 39 min
